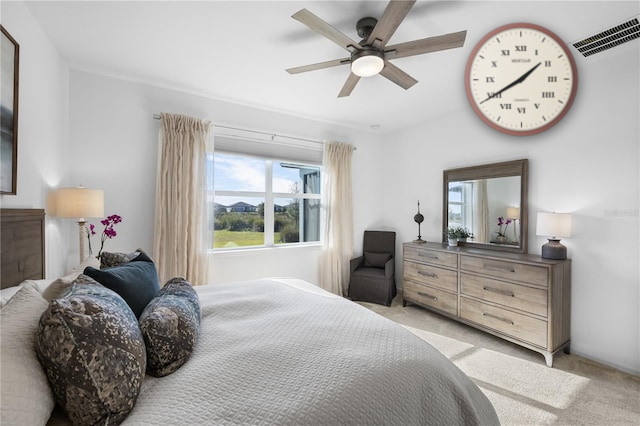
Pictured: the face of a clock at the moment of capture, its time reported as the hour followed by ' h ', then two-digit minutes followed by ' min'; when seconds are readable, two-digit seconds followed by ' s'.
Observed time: 1 h 40 min
